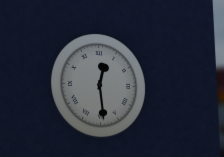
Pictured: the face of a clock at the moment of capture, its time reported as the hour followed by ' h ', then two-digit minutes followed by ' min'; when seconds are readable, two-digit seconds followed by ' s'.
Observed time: 12 h 29 min
